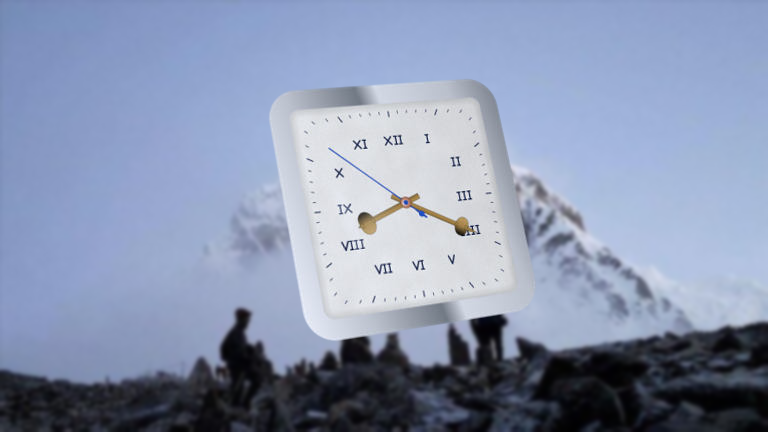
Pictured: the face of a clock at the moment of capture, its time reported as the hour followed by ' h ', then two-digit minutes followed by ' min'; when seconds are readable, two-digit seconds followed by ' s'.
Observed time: 8 h 19 min 52 s
